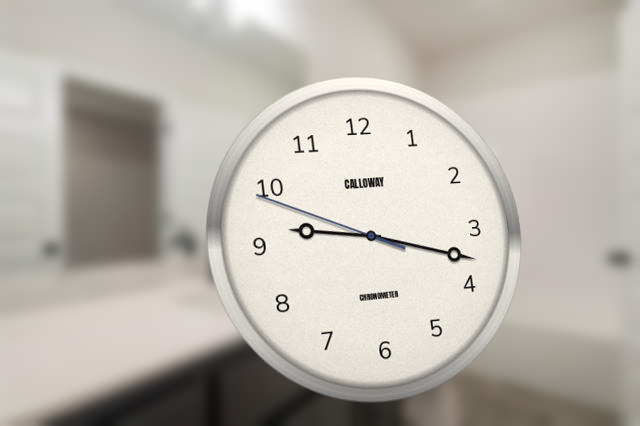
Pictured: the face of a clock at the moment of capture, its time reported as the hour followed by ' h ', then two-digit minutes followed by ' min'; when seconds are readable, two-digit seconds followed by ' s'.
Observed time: 9 h 17 min 49 s
